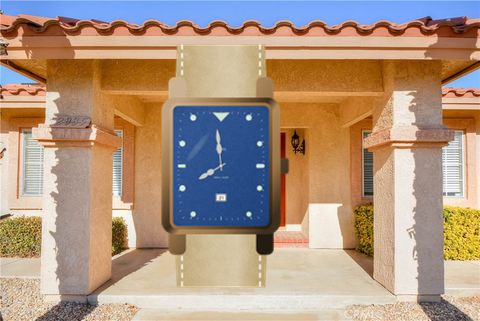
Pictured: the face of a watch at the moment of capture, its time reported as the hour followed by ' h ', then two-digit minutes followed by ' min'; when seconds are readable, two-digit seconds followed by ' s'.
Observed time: 7 h 59 min
